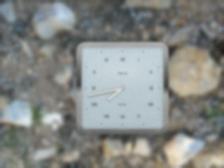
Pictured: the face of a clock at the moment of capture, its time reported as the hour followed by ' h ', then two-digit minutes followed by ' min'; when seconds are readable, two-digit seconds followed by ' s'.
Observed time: 7 h 43 min
